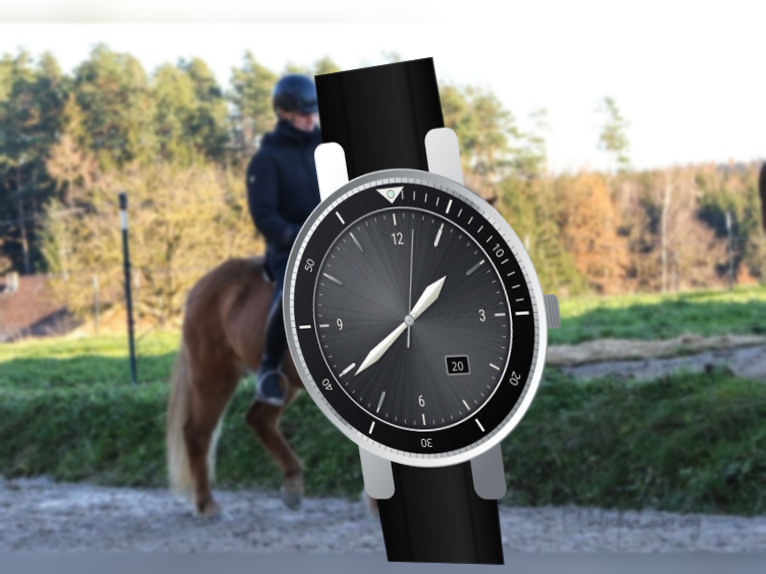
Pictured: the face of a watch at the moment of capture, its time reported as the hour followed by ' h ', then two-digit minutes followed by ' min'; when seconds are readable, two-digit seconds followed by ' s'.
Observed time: 1 h 39 min 02 s
